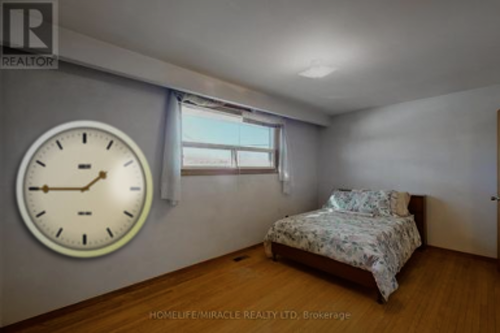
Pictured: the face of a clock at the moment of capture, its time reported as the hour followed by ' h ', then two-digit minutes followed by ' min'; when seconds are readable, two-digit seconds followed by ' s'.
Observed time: 1 h 45 min
